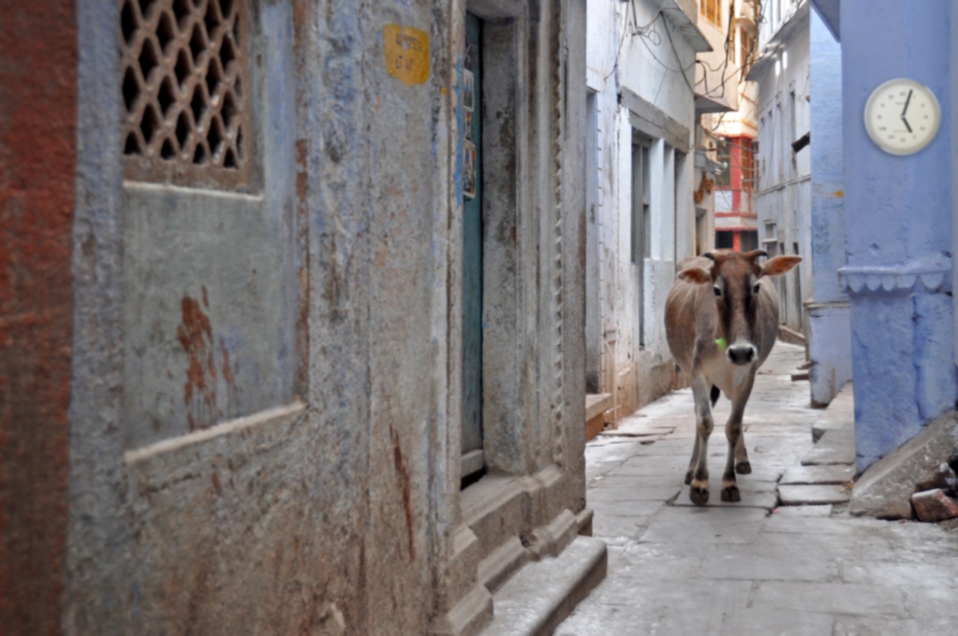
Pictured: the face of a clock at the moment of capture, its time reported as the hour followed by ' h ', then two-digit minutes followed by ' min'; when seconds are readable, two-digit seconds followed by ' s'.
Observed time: 5 h 03 min
